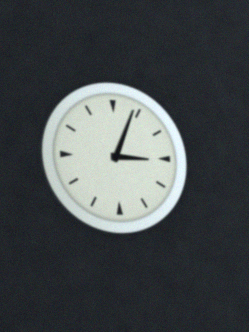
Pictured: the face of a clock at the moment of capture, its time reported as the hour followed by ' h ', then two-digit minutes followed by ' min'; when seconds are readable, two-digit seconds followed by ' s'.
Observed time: 3 h 04 min
